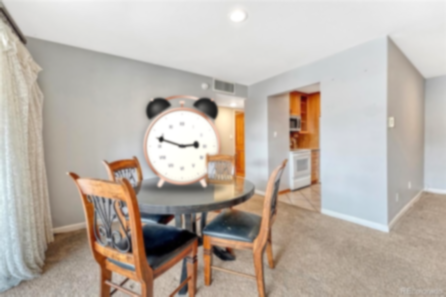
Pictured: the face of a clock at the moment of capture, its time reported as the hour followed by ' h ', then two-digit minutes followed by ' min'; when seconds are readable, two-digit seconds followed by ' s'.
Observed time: 2 h 48 min
